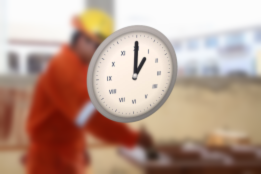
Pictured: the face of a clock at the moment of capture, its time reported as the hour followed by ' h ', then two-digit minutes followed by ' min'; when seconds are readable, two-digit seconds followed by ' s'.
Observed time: 1 h 00 min
